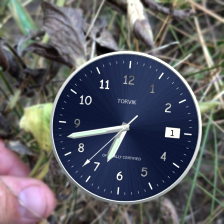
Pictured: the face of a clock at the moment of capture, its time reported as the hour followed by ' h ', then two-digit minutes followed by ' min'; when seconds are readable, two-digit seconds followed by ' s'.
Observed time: 6 h 42 min 37 s
